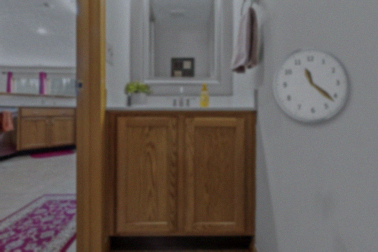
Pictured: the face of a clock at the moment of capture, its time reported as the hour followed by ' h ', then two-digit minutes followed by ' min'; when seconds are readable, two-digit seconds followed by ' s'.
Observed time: 11 h 22 min
